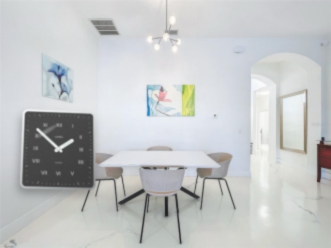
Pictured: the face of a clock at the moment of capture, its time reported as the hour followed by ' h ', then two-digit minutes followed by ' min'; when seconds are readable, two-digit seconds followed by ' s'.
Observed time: 1 h 52 min
